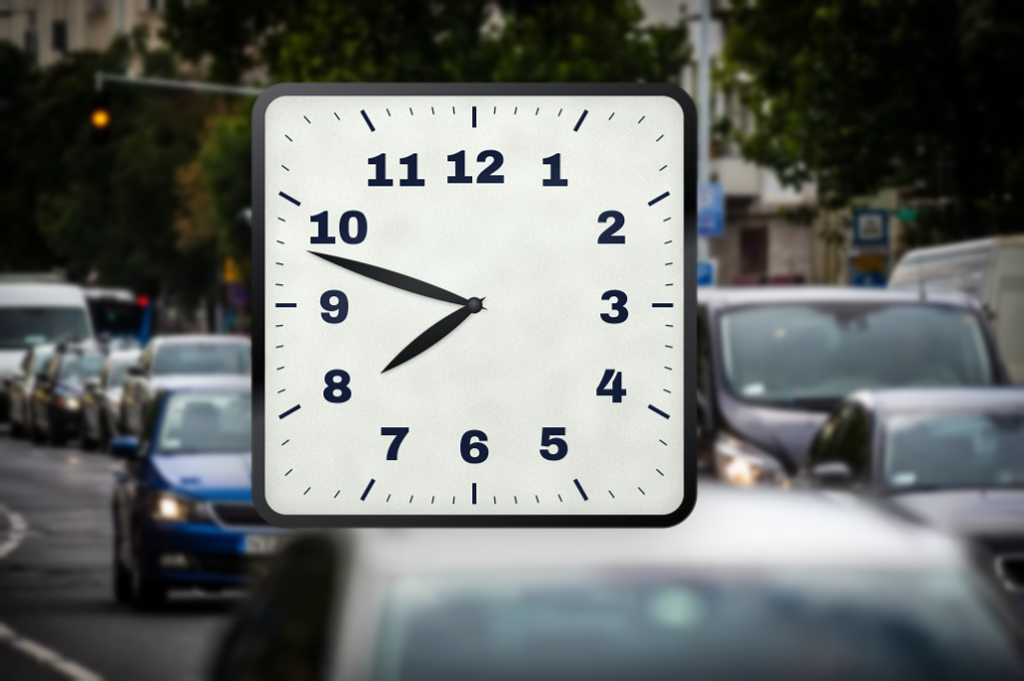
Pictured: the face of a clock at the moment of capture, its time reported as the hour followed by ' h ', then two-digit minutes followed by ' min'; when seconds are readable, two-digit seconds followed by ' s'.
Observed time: 7 h 48 min
